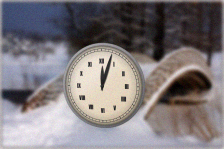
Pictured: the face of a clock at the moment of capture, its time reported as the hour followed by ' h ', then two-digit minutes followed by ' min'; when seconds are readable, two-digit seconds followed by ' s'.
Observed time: 12 h 03 min
